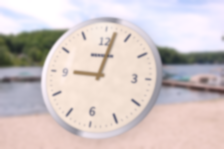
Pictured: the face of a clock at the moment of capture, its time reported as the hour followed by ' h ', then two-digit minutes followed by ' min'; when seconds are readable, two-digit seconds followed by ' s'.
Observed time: 9 h 02 min
